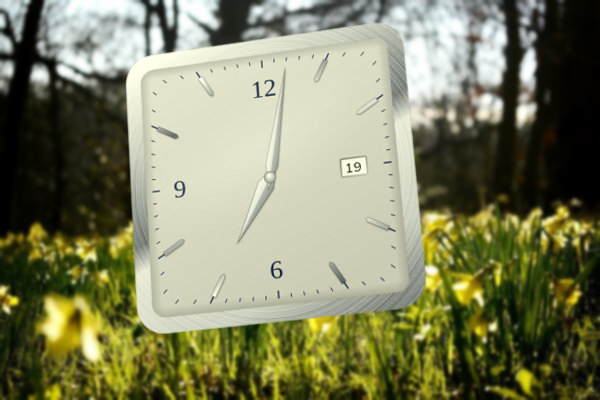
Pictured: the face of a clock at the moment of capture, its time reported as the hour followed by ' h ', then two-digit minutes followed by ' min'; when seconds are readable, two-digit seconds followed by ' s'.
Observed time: 7 h 02 min
